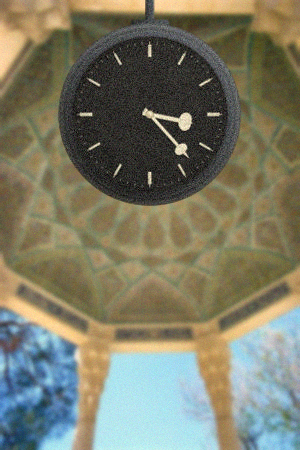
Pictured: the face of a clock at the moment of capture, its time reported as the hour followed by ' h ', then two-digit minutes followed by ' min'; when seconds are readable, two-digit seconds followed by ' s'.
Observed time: 3 h 23 min
